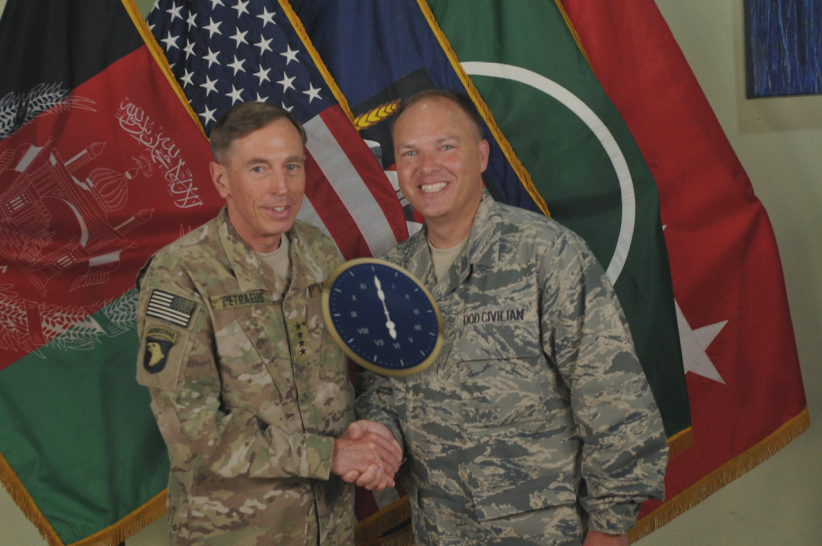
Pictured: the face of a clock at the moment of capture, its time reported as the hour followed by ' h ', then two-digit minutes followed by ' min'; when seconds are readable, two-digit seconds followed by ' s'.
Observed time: 6 h 00 min
